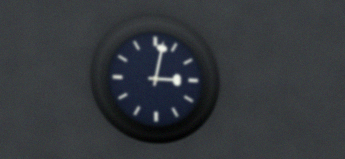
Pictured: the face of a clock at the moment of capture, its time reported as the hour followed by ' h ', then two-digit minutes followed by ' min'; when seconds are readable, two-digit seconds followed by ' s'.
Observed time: 3 h 02 min
